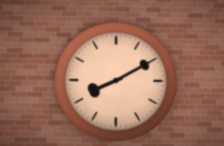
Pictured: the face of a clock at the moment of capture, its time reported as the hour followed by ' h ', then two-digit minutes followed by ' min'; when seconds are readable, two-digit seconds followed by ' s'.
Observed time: 8 h 10 min
